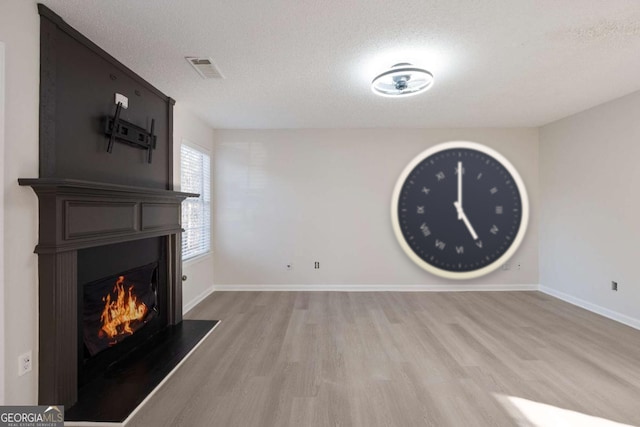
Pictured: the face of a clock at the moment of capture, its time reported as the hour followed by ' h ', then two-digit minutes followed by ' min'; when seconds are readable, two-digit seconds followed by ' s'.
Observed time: 5 h 00 min
